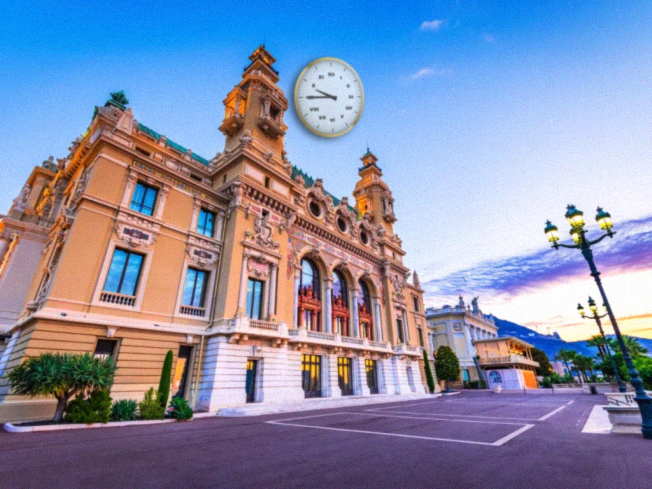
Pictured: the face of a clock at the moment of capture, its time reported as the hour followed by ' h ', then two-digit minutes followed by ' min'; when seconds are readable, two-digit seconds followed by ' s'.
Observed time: 9 h 45 min
